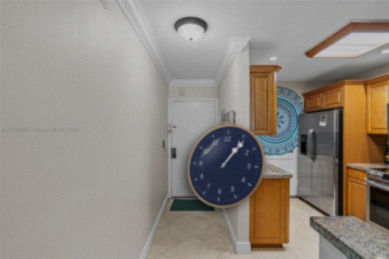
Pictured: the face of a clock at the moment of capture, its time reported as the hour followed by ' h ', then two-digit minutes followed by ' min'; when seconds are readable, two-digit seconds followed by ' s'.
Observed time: 1 h 06 min
